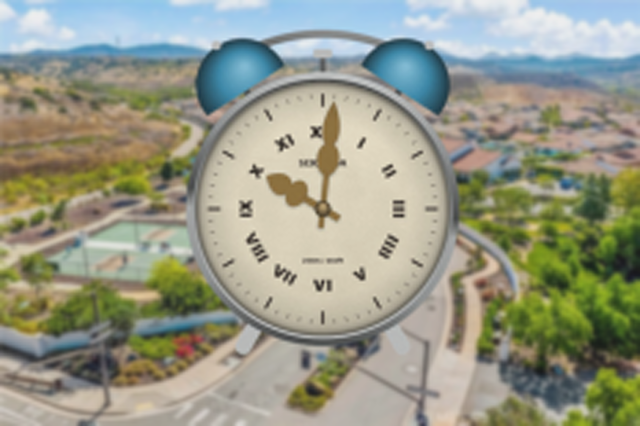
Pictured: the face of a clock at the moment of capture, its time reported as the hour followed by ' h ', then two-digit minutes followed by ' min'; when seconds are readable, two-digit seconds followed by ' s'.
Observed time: 10 h 01 min
